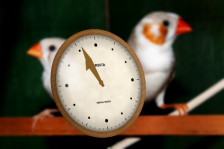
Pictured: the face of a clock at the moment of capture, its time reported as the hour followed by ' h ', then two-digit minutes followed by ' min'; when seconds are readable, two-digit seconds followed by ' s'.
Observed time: 10 h 56 min
